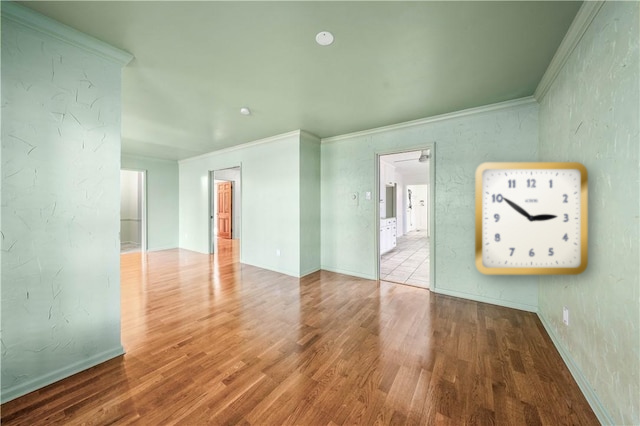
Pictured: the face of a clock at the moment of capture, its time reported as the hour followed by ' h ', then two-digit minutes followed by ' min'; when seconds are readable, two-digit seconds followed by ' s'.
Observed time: 2 h 51 min
